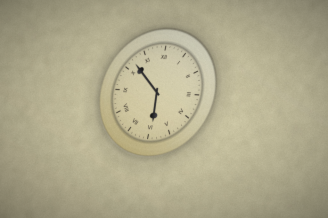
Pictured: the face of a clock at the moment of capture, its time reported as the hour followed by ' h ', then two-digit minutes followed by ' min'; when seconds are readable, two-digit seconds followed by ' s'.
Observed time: 5 h 52 min
